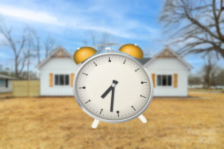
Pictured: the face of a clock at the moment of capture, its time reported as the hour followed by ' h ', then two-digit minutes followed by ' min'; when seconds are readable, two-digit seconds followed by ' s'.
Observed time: 7 h 32 min
